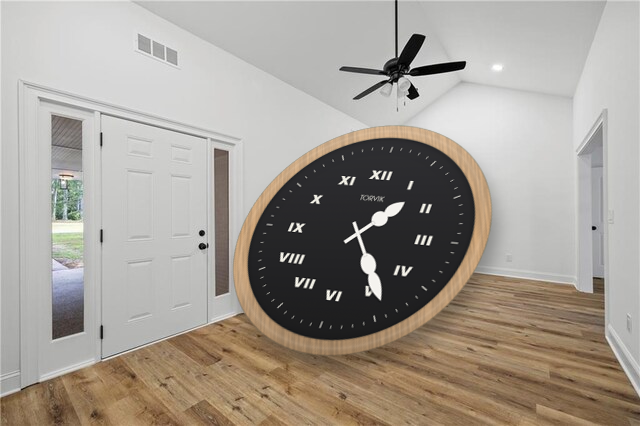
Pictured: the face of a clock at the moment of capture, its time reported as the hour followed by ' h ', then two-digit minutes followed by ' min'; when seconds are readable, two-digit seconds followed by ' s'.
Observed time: 1 h 24 min
